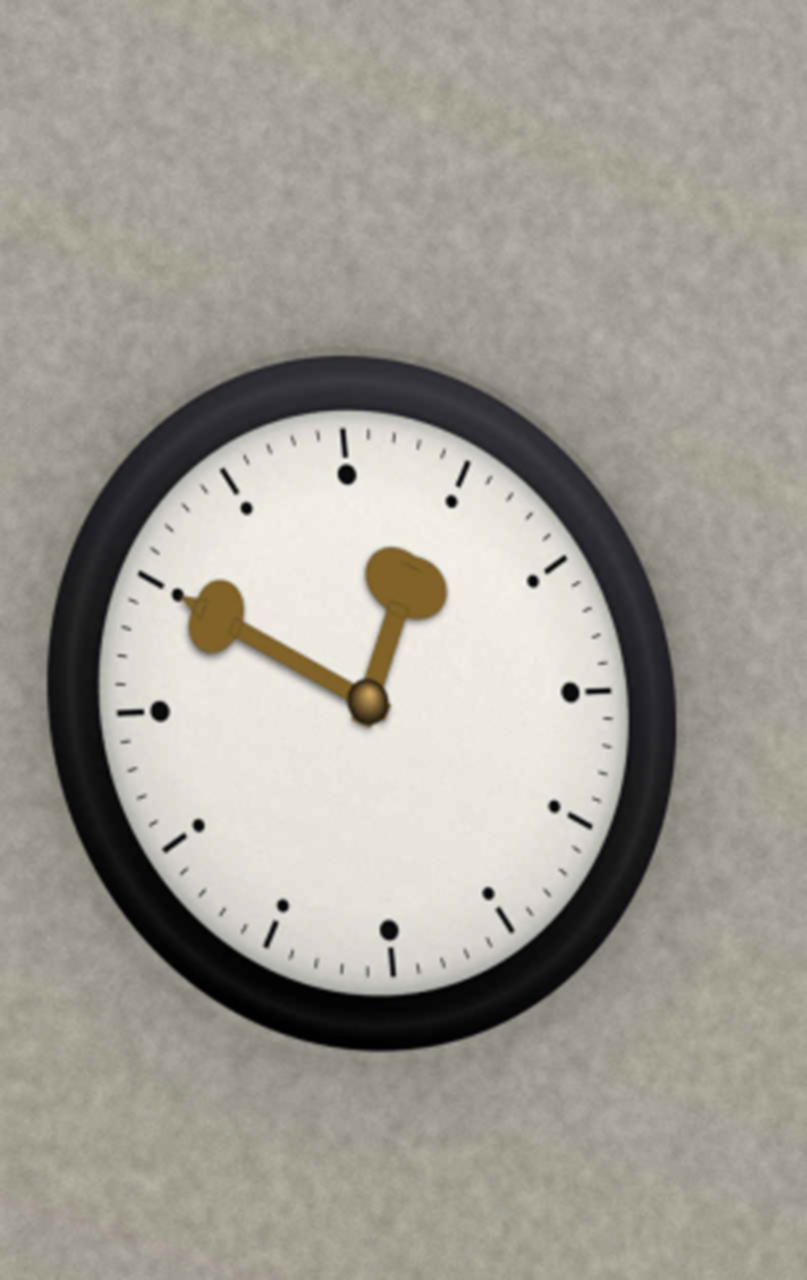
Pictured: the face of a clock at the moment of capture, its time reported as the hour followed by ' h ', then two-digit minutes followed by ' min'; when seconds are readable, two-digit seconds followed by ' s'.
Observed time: 12 h 50 min
